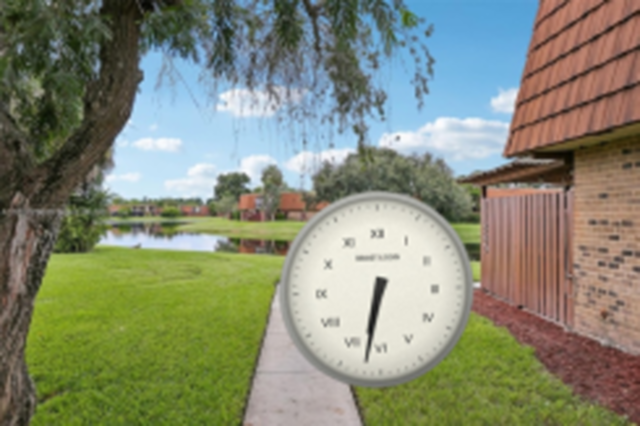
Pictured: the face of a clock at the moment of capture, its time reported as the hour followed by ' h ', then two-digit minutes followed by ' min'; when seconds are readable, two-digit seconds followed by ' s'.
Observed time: 6 h 32 min
